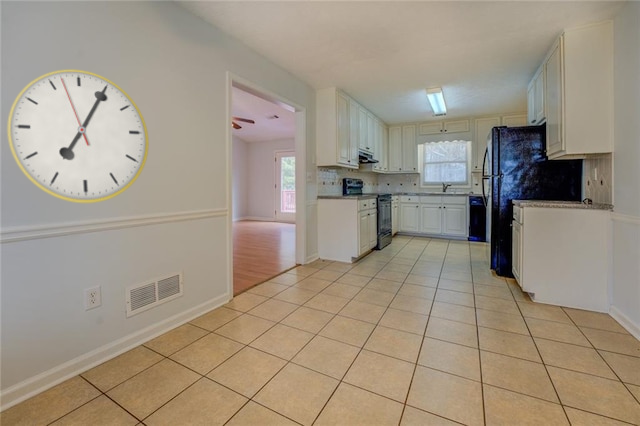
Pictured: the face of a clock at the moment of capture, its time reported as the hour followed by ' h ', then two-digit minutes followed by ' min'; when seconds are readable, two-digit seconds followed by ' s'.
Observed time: 7 h 04 min 57 s
